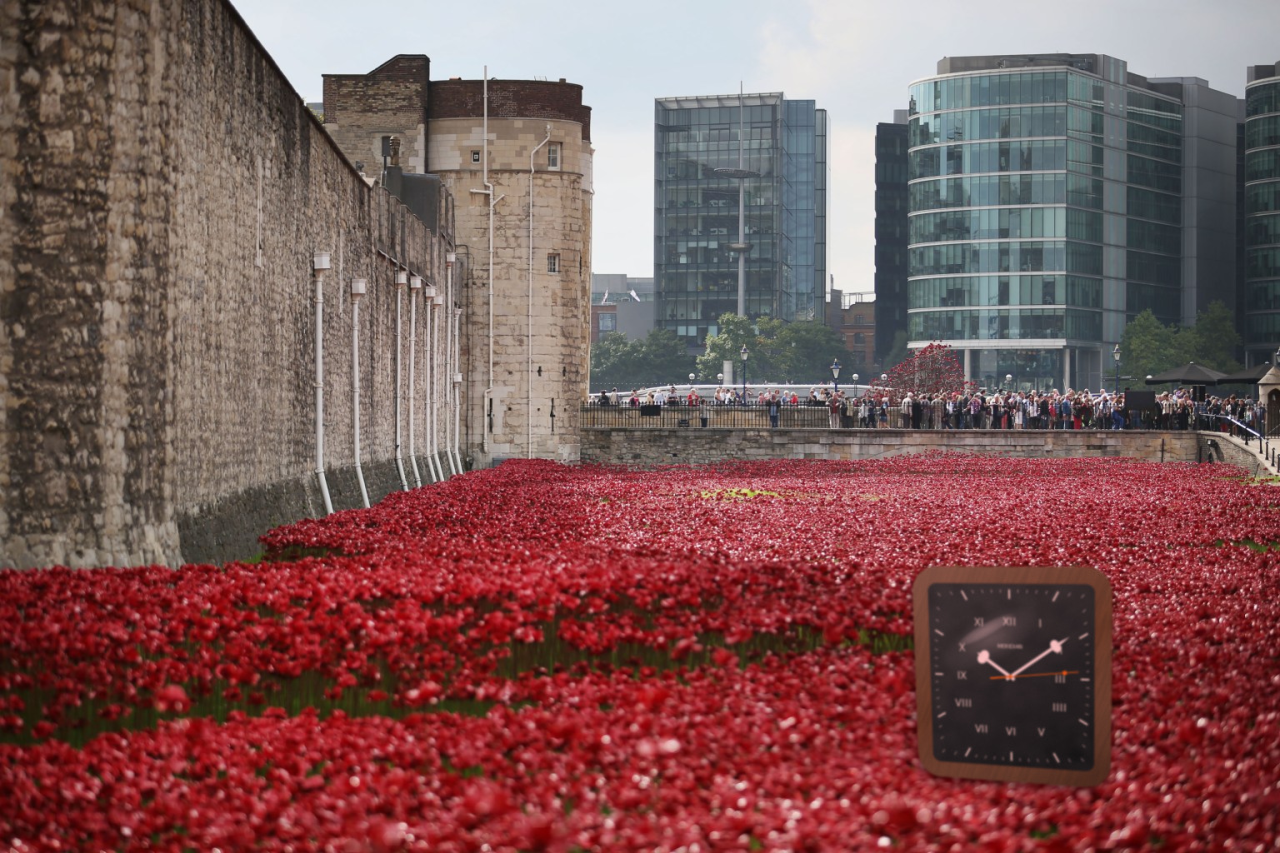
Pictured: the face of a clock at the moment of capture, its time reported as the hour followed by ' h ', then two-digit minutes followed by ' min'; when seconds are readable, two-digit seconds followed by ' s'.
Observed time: 10 h 09 min 14 s
